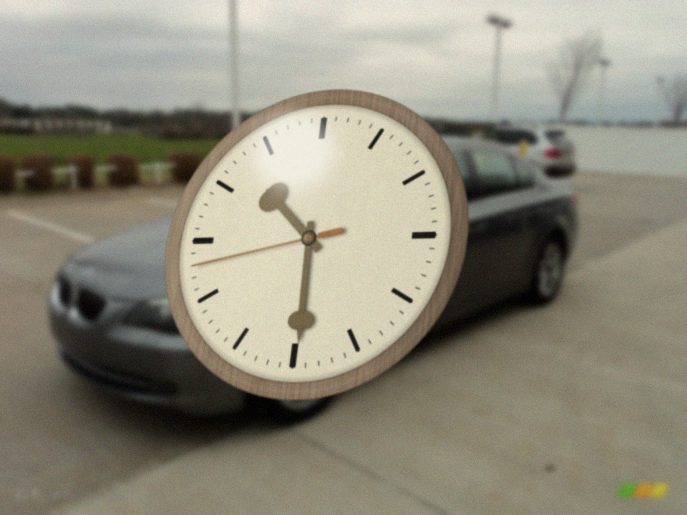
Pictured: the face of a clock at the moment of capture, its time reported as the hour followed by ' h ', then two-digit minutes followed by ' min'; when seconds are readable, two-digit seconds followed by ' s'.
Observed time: 10 h 29 min 43 s
